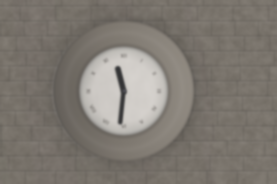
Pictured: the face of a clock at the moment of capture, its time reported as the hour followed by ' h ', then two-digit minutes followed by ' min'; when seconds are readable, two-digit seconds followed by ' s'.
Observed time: 11 h 31 min
